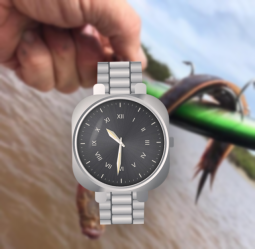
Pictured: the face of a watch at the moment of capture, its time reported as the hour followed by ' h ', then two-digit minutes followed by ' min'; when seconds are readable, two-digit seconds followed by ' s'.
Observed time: 10 h 31 min
